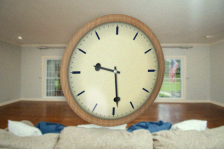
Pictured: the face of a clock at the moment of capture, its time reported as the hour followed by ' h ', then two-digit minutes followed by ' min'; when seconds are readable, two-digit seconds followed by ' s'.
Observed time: 9 h 29 min
